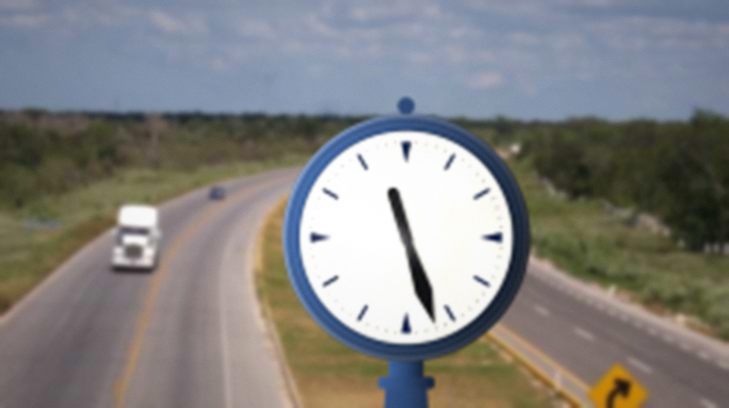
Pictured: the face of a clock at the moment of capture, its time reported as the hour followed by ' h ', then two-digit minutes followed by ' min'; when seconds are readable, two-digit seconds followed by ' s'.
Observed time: 11 h 27 min
